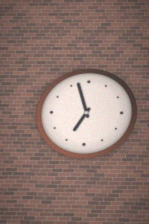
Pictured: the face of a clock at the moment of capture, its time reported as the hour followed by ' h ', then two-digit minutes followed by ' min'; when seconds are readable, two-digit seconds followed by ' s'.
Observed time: 6 h 57 min
